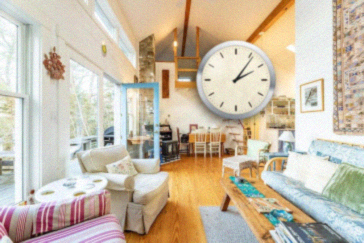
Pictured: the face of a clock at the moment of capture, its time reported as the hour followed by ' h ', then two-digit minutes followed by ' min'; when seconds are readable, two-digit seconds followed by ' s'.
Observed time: 2 h 06 min
